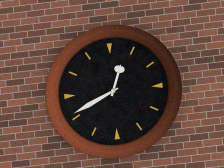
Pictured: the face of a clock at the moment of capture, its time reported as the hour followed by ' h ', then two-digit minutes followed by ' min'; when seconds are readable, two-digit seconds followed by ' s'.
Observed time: 12 h 41 min
